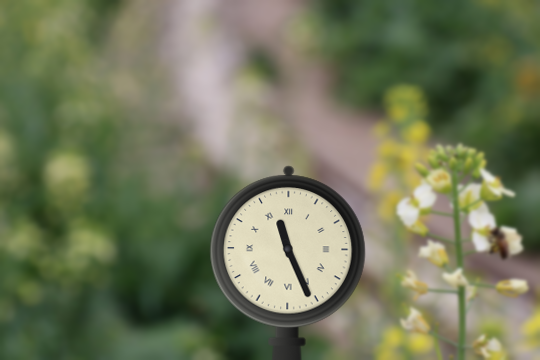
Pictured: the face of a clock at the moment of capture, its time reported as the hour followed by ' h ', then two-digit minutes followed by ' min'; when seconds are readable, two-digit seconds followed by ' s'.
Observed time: 11 h 26 min
